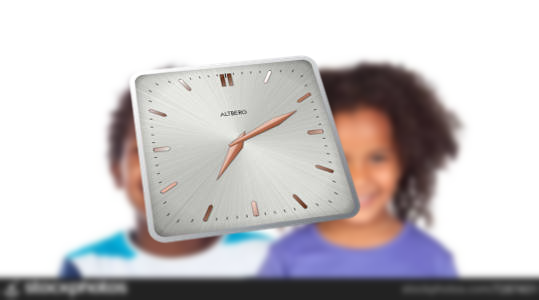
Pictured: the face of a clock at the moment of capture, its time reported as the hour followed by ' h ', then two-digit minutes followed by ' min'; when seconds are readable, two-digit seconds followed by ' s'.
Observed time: 7 h 11 min
